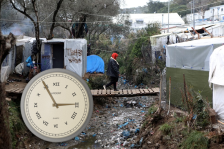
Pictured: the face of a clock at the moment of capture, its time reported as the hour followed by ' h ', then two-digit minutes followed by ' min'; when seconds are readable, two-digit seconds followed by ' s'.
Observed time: 2 h 55 min
